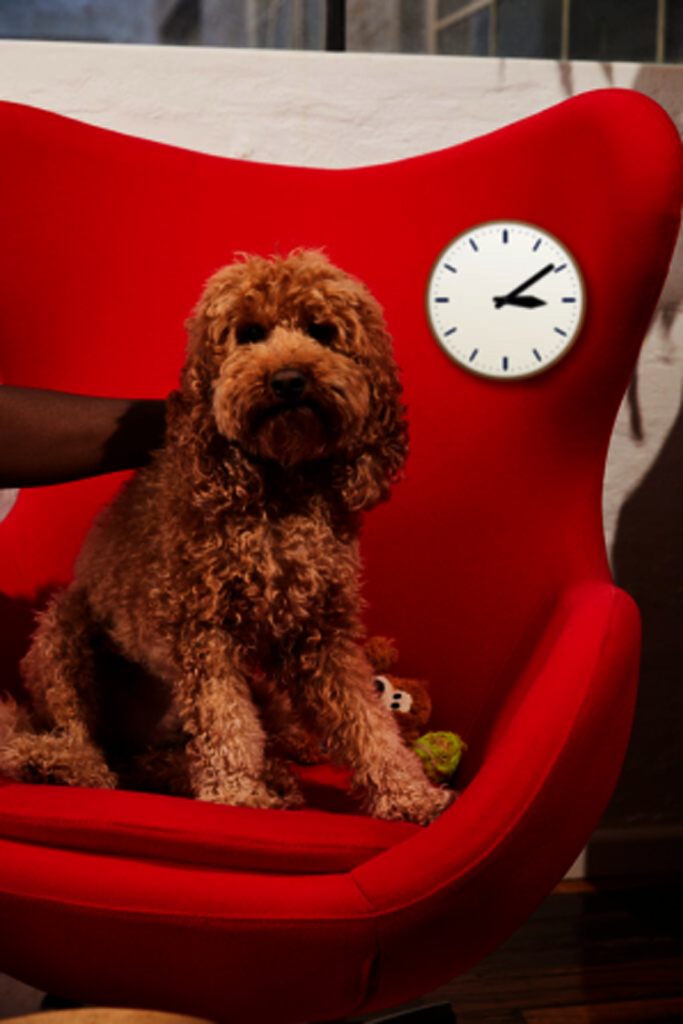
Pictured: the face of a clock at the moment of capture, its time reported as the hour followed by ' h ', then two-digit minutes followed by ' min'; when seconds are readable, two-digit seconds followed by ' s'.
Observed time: 3 h 09 min
